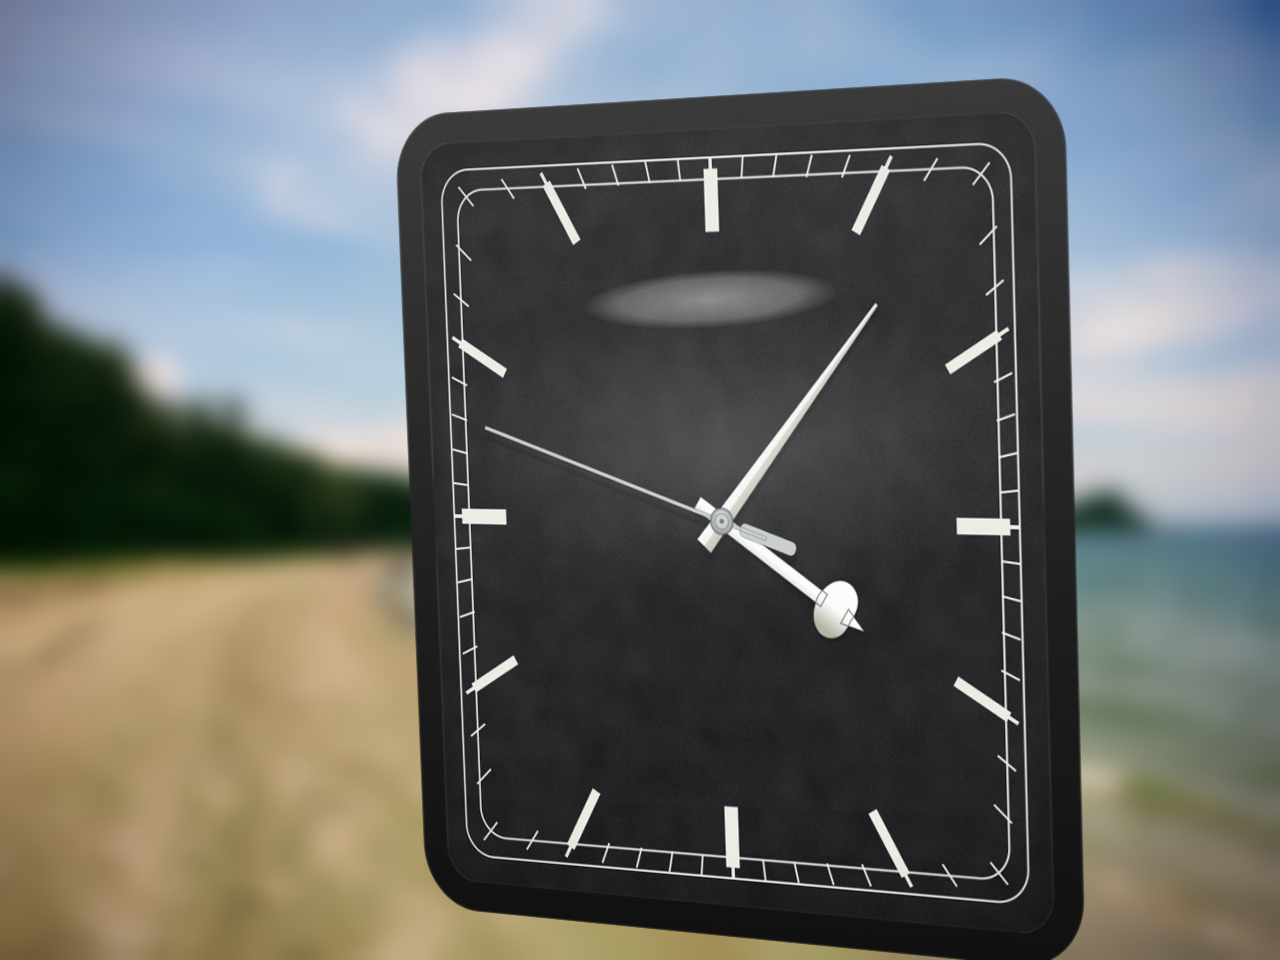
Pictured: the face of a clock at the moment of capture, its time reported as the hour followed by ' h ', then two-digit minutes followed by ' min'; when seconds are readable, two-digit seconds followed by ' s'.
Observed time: 4 h 06 min 48 s
